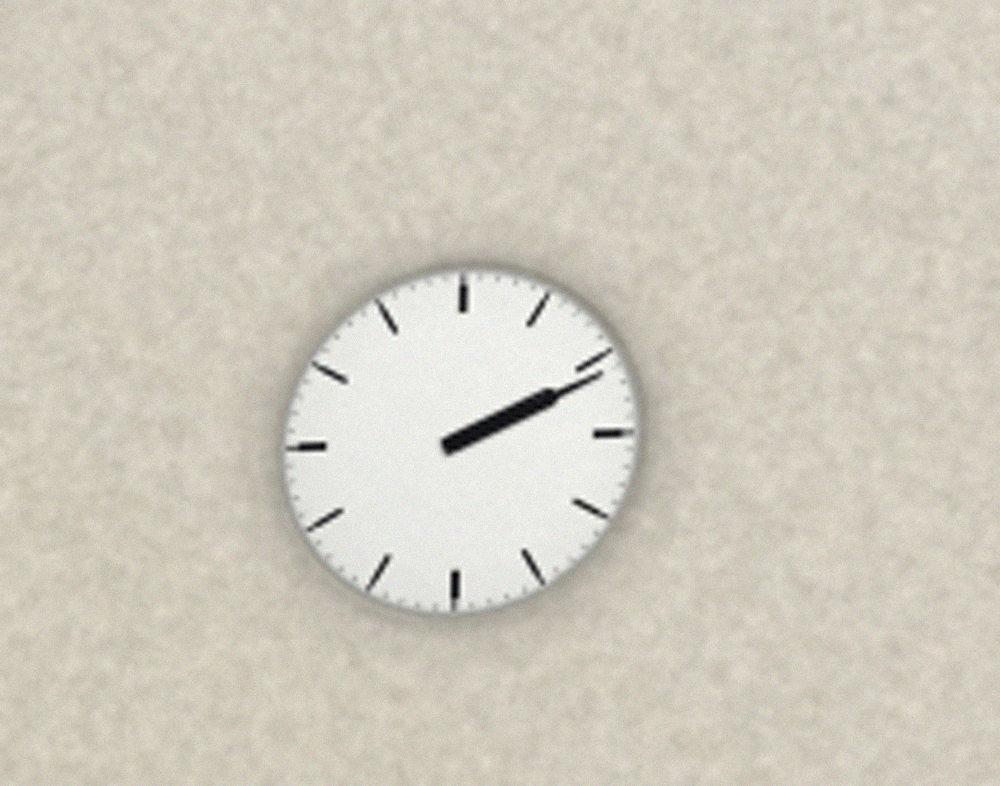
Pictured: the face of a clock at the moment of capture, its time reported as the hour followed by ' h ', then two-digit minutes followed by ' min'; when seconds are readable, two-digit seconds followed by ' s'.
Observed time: 2 h 11 min
